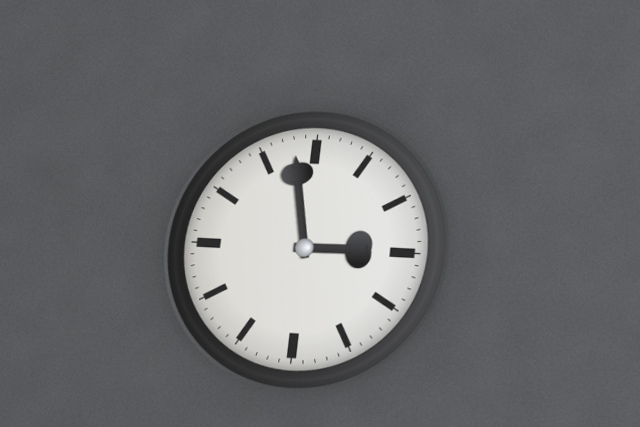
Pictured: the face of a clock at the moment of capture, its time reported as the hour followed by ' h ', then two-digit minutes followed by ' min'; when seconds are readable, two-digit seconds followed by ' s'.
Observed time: 2 h 58 min
